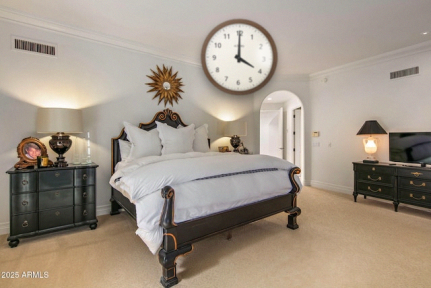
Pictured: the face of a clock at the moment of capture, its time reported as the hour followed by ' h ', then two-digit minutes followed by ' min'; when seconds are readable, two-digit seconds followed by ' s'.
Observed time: 4 h 00 min
